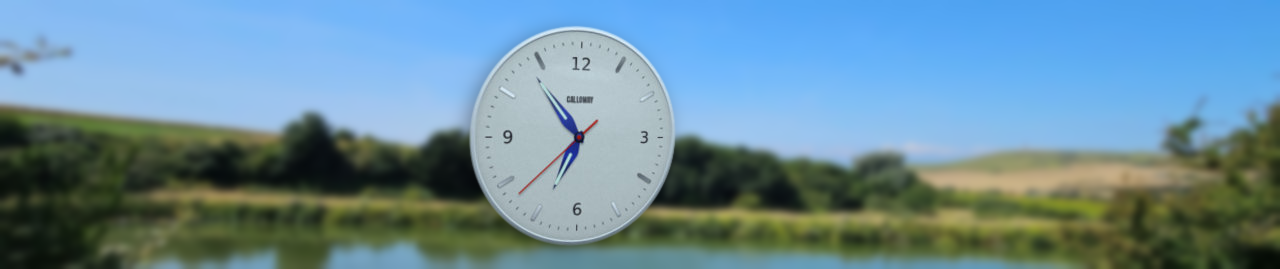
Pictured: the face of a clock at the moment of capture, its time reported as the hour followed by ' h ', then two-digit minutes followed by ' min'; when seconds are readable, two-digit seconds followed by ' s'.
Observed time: 6 h 53 min 38 s
